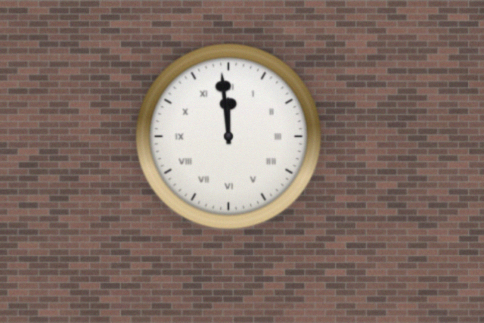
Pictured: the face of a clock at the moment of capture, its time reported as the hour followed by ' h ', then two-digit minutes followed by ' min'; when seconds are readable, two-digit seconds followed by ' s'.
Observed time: 11 h 59 min
